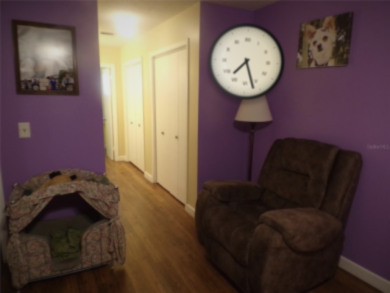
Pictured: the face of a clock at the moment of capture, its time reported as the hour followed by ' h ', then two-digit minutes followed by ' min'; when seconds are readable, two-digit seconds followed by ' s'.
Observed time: 7 h 27 min
